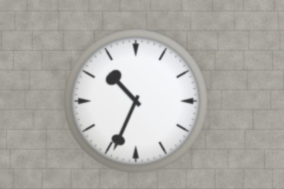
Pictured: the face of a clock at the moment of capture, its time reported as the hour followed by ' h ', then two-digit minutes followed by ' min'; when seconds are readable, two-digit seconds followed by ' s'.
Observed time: 10 h 34 min
